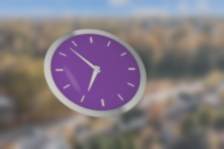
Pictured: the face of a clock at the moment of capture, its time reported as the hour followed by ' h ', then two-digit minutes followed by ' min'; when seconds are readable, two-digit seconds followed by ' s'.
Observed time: 6 h 53 min
